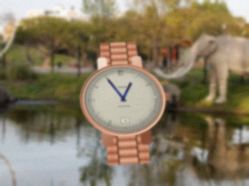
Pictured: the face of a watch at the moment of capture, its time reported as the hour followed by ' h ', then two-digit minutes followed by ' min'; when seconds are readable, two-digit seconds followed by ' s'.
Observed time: 12 h 55 min
